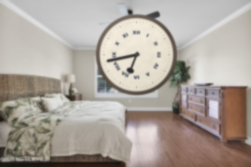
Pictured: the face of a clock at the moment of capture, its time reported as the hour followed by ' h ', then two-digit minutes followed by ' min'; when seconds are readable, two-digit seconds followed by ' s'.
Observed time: 6 h 43 min
